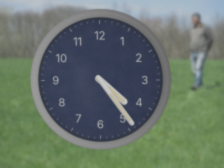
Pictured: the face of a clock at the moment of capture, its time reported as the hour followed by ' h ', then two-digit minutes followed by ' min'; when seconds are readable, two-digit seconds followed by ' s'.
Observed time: 4 h 24 min
